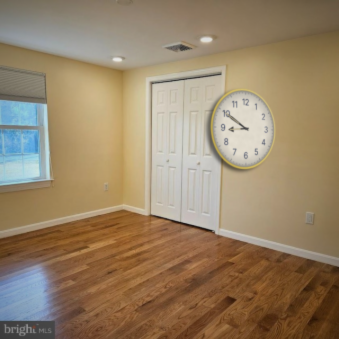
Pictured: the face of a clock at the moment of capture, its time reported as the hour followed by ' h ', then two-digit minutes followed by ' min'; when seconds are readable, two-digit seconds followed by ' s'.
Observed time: 8 h 50 min
